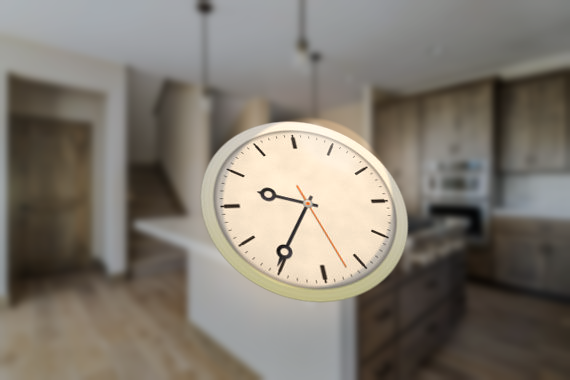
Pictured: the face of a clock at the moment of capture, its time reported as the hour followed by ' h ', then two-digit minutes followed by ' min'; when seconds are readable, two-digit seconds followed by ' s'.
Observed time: 9 h 35 min 27 s
